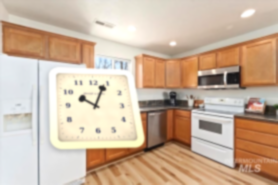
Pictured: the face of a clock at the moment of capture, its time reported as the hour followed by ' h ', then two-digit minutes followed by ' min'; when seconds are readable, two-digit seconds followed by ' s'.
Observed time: 10 h 04 min
